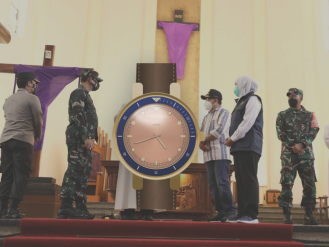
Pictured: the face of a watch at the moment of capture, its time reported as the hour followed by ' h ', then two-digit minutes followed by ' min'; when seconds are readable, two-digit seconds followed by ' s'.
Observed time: 4 h 42 min
